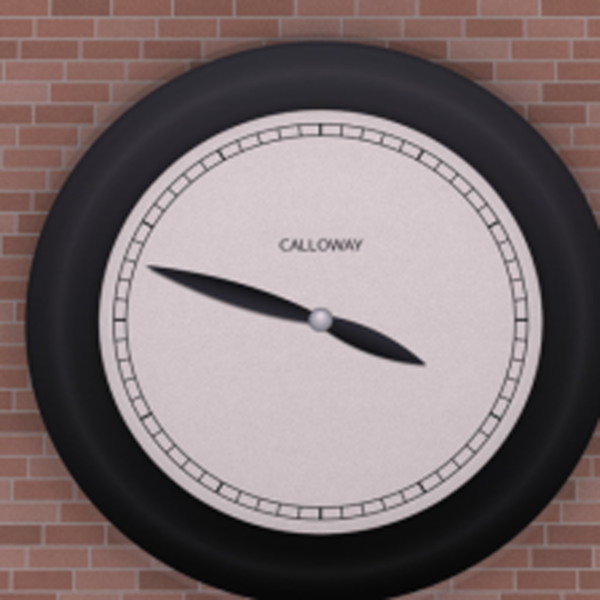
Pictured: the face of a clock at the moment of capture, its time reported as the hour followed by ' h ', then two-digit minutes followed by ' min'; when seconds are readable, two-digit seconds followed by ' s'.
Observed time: 3 h 48 min
